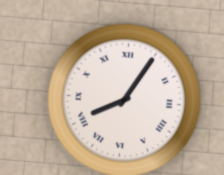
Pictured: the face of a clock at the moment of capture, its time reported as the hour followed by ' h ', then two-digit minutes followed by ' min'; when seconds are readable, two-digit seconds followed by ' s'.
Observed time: 8 h 05 min
